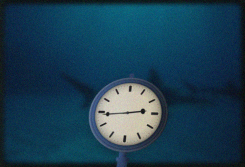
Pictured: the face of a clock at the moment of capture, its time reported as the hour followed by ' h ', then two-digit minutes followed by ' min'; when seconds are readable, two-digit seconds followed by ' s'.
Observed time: 2 h 44 min
